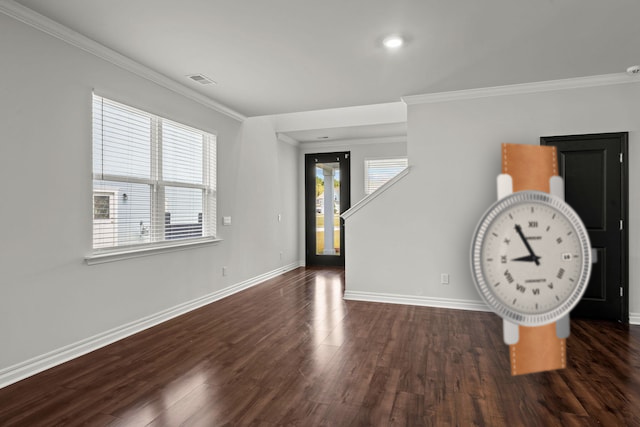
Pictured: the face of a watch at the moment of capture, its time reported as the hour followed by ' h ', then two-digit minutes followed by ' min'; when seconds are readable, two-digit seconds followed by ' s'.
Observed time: 8 h 55 min
